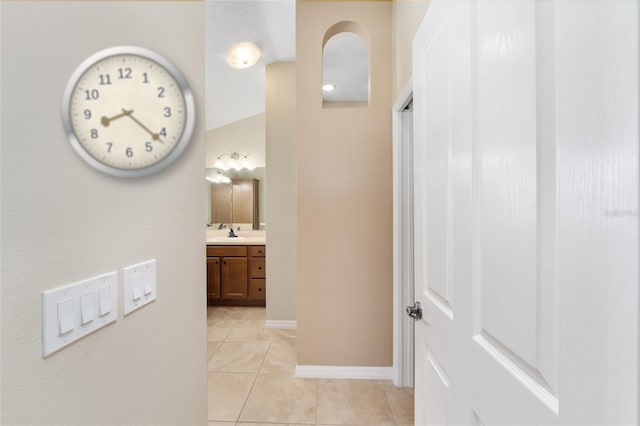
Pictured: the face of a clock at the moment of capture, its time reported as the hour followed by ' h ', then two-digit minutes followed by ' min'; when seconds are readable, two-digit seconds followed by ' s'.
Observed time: 8 h 22 min
